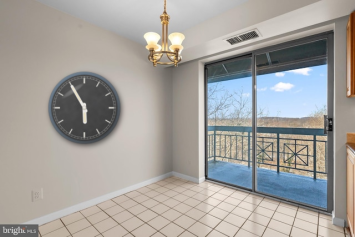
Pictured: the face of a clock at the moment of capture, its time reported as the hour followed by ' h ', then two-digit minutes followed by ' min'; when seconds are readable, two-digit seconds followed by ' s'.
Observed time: 5 h 55 min
